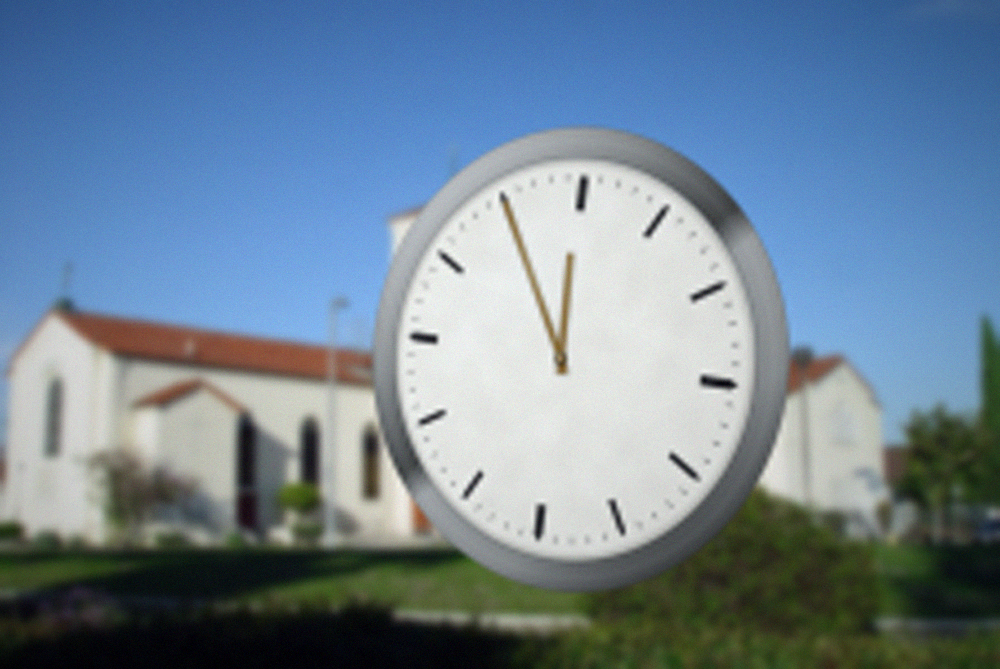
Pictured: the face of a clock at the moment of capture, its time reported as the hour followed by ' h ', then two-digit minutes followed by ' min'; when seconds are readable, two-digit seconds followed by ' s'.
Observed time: 11 h 55 min
